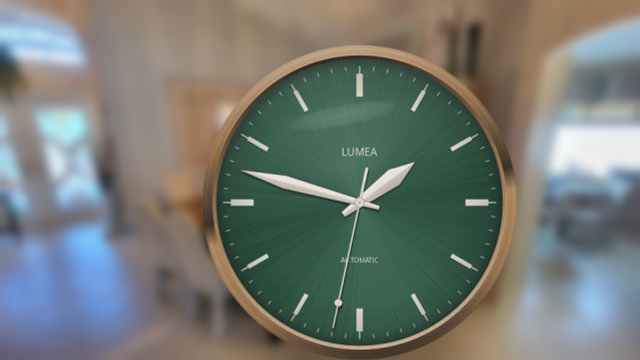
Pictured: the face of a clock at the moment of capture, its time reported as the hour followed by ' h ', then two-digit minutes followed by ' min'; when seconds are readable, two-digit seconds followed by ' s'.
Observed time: 1 h 47 min 32 s
